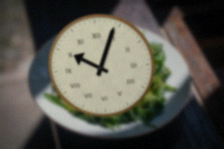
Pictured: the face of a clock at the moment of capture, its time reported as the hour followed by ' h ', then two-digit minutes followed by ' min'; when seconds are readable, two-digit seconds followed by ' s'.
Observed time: 10 h 04 min
